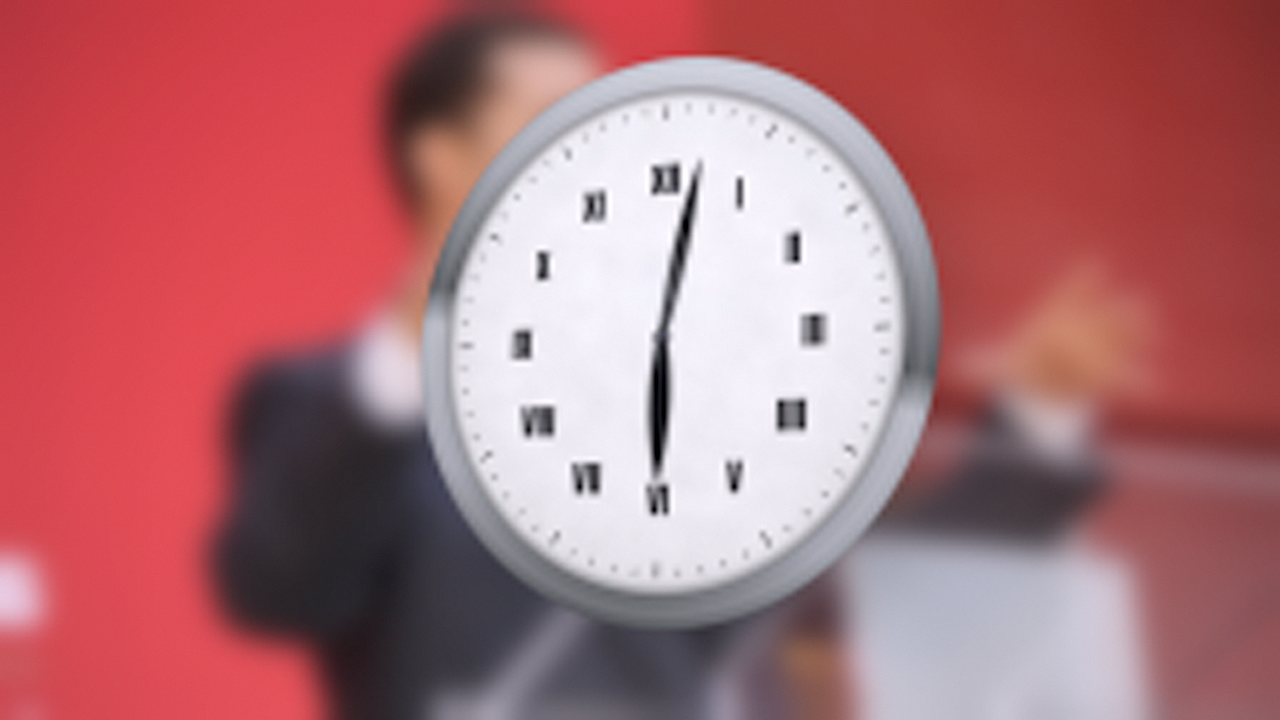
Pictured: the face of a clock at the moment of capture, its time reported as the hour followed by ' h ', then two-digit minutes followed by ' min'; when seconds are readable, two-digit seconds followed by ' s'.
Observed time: 6 h 02 min
